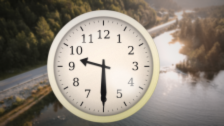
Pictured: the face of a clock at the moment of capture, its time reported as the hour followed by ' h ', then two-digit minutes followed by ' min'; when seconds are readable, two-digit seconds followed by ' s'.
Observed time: 9 h 30 min
